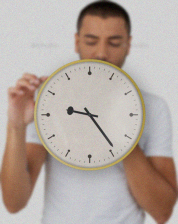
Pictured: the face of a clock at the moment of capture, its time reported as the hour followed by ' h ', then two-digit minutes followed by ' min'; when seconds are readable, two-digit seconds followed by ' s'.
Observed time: 9 h 24 min
